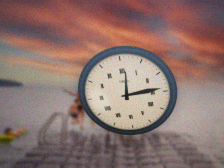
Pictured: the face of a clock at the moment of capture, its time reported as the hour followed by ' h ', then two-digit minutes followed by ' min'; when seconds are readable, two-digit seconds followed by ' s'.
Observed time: 12 h 14 min
